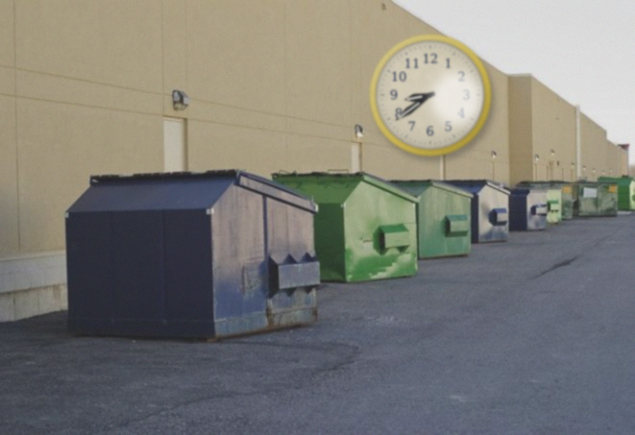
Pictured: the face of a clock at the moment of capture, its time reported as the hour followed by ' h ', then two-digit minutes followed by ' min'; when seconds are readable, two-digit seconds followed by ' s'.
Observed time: 8 h 39 min
